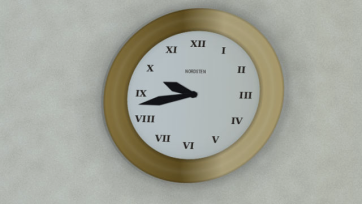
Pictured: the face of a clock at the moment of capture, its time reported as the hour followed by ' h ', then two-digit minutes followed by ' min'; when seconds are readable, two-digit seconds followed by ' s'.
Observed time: 9 h 43 min
